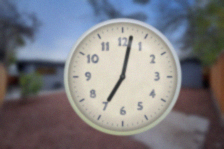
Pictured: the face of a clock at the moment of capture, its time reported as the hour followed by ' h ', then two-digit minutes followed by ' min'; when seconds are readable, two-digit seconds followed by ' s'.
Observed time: 7 h 02 min
